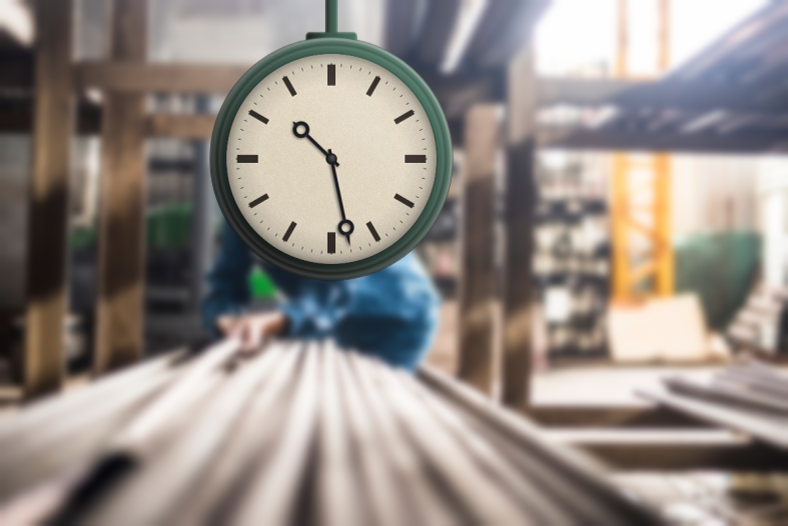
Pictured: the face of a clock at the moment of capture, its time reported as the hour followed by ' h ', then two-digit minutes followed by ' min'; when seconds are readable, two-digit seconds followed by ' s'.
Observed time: 10 h 28 min
